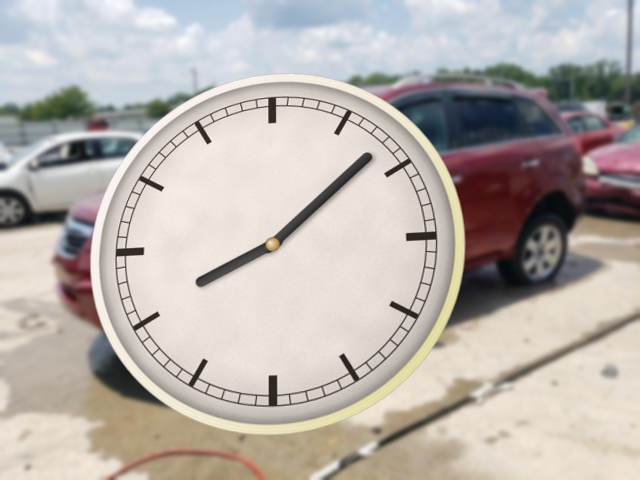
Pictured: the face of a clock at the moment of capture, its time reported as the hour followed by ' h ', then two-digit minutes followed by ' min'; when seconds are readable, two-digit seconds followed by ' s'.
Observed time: 8 h 08 min
